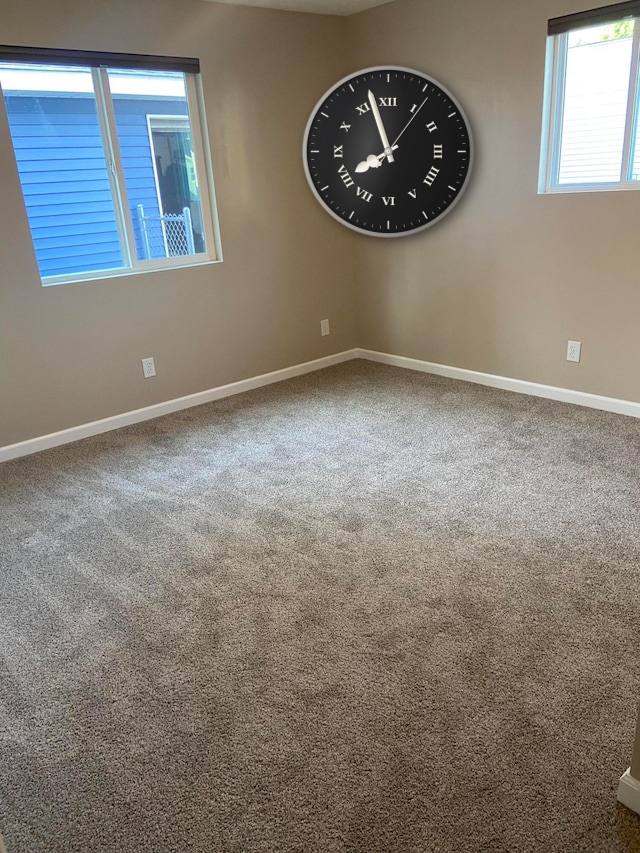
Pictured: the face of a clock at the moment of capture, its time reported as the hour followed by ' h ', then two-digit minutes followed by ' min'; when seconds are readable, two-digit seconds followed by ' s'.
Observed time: 7 h 57 min 06 s
